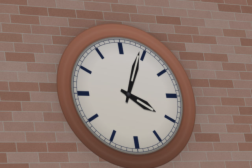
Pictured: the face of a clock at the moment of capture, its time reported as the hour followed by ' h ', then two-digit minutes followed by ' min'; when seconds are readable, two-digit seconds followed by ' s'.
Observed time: 4 h 04 min
